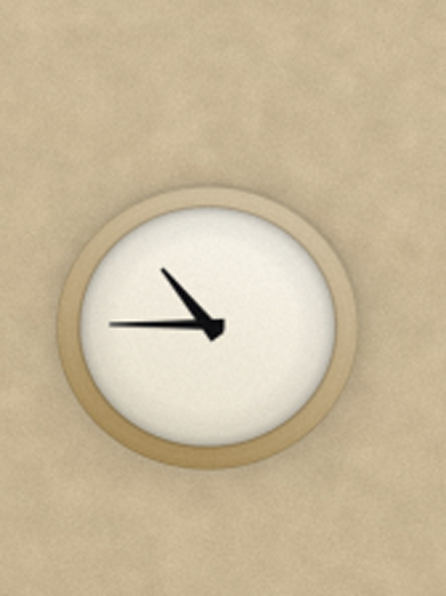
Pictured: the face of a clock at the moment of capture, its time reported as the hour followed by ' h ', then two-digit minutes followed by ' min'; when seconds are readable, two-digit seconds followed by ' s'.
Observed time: 10 h 45 min
